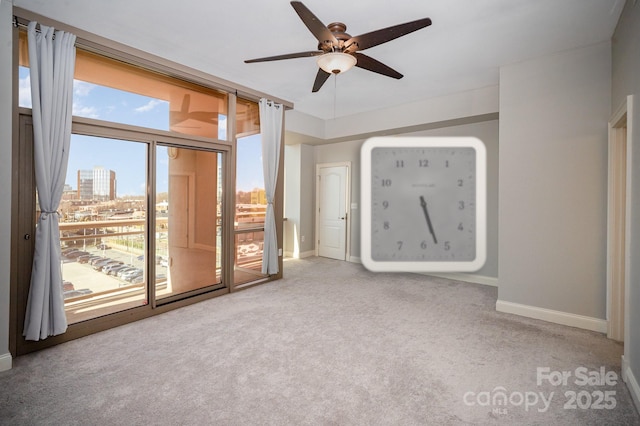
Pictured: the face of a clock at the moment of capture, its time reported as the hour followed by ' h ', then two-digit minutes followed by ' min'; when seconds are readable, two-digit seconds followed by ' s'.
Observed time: 5 h 27 min
